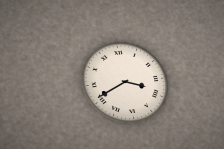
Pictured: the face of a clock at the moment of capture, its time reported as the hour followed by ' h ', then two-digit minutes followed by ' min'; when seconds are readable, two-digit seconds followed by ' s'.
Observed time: 3 h 41 min
